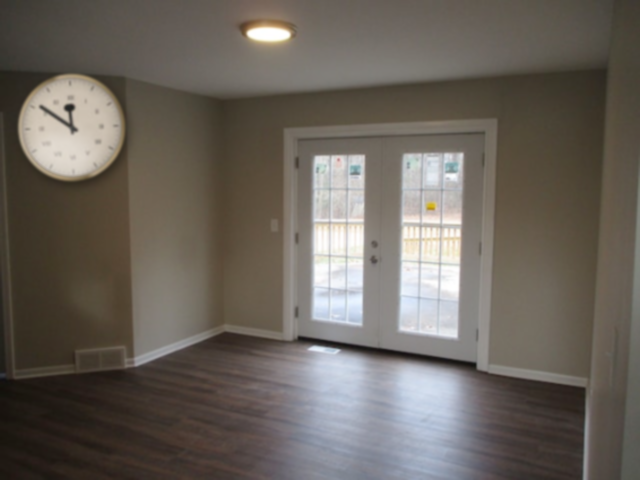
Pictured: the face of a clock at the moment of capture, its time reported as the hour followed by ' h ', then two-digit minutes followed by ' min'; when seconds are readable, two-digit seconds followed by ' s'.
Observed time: 11 h 51 min
